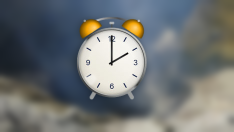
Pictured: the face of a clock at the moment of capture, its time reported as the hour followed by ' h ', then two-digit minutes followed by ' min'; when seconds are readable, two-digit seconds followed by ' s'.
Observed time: 2 h 00 min
